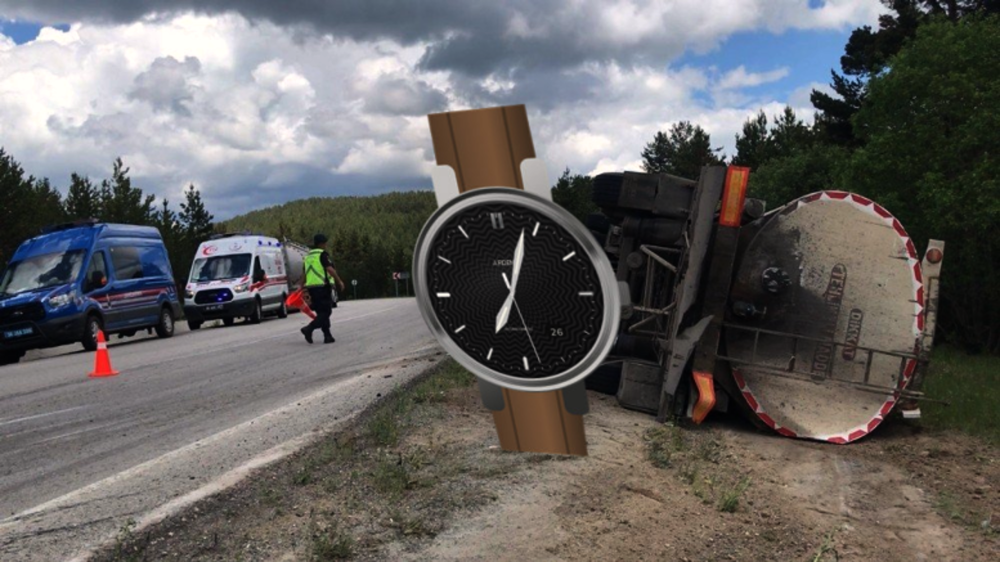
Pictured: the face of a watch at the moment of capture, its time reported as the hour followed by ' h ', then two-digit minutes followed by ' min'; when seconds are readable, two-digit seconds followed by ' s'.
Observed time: 7 h 03 min 28 s
